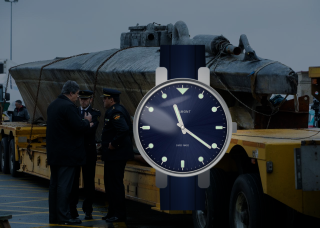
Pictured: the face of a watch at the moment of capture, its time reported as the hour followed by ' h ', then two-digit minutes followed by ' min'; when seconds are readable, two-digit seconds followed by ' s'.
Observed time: 11 h 21 min
